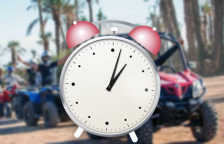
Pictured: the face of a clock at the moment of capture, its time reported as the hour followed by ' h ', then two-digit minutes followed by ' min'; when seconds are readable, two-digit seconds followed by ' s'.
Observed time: 1 h 02 min
